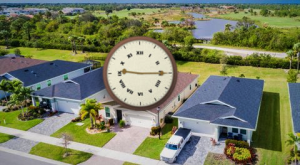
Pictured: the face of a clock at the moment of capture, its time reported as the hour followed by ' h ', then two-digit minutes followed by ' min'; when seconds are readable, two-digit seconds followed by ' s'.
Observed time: 9 h 15 min
